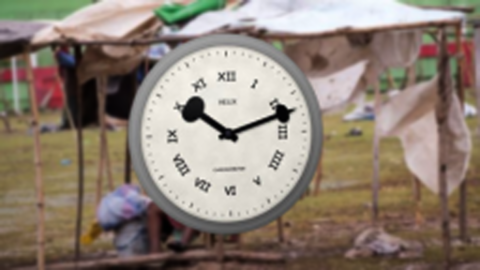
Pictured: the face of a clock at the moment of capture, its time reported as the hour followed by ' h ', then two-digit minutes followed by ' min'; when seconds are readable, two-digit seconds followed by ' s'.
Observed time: 10 h 12 min
